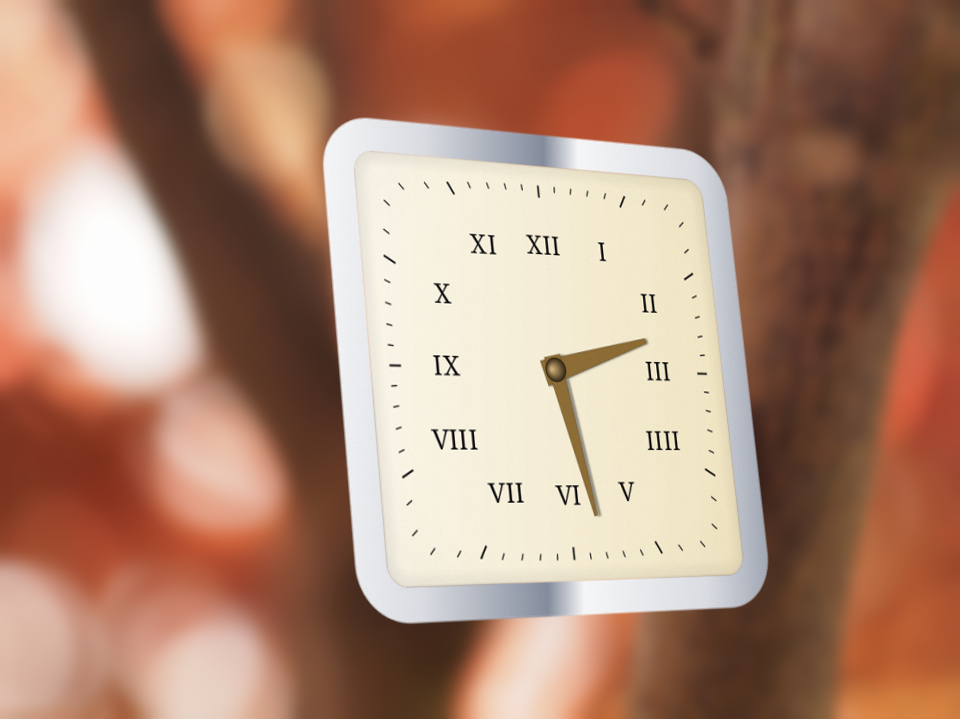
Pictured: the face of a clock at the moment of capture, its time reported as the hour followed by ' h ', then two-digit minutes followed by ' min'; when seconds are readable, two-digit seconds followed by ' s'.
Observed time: 2 h 28 min
